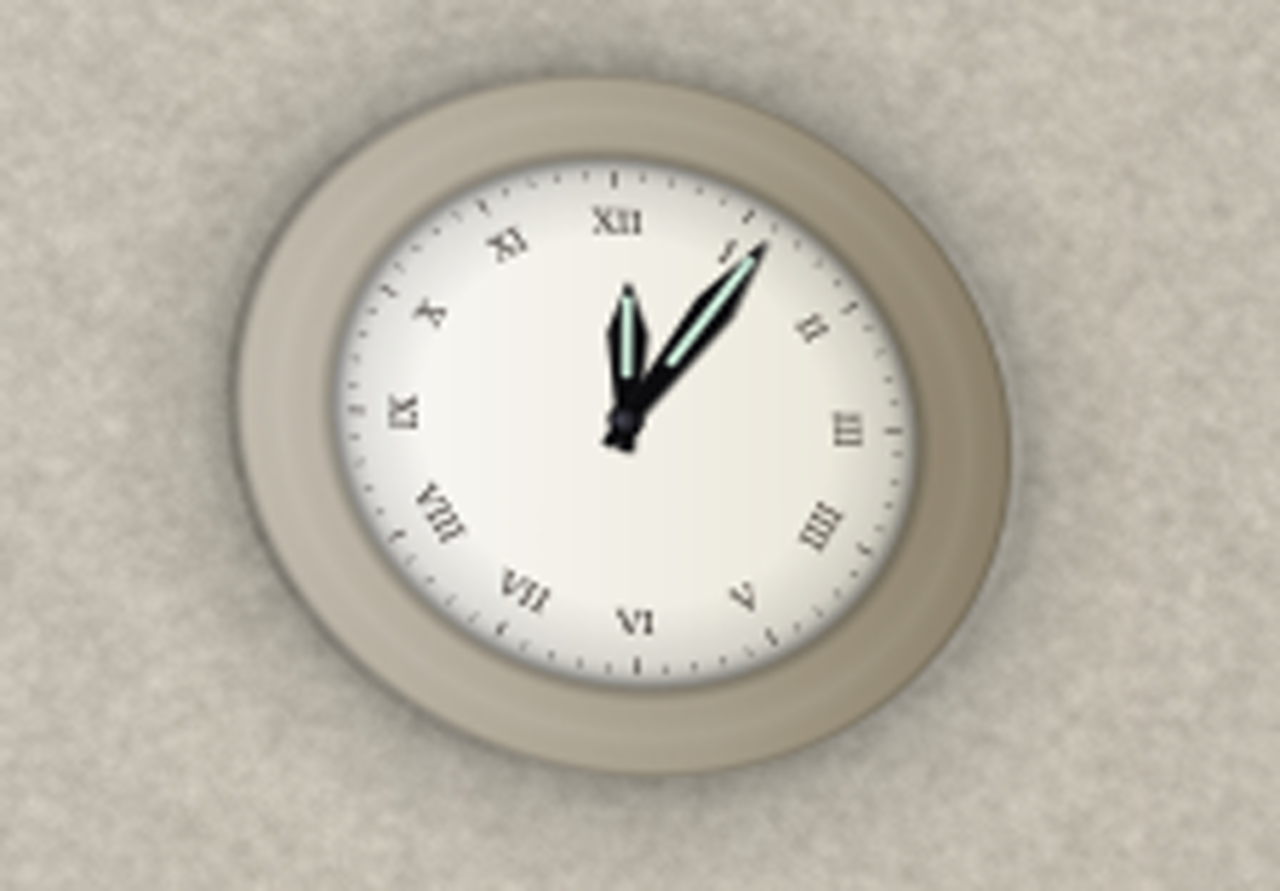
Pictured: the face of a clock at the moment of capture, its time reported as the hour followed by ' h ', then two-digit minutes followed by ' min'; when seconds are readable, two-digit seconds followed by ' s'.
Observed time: 12 h 06 min
